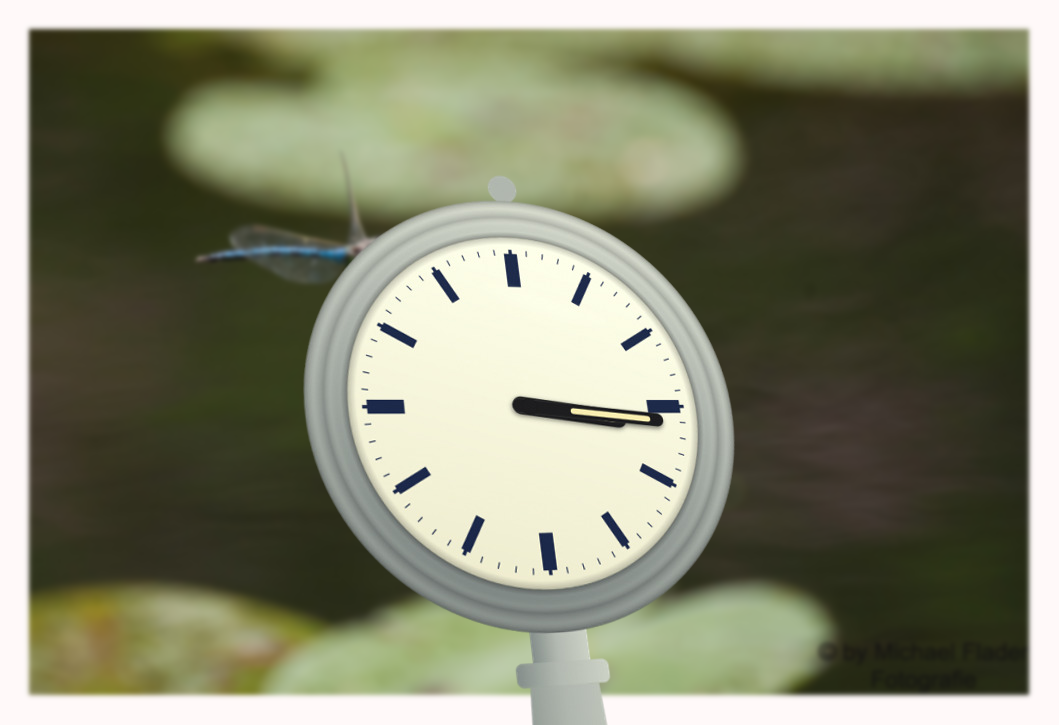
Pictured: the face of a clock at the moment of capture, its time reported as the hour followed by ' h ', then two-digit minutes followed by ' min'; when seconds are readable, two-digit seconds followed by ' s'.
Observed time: 3 h 16 min
